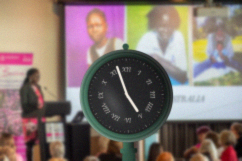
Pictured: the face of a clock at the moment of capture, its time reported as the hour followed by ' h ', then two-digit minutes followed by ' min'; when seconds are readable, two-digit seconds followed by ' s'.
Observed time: 4 h 57 min
